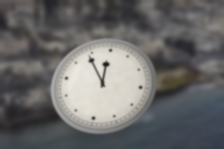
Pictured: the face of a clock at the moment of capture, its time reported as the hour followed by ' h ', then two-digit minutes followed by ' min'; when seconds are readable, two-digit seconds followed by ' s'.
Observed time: 11 h 54 min
